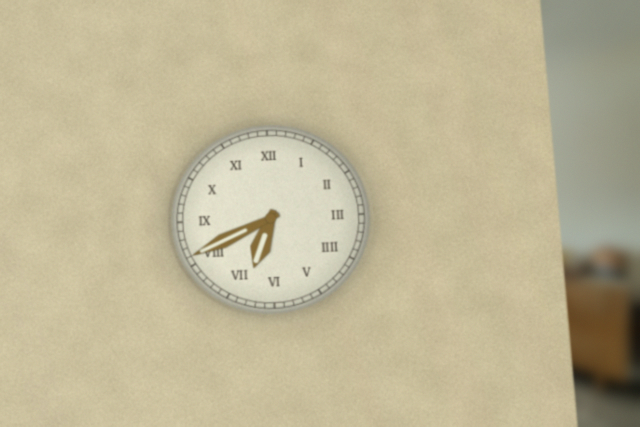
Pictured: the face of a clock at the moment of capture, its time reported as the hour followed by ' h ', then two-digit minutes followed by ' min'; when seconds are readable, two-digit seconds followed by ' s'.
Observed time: 6 h 41 min
